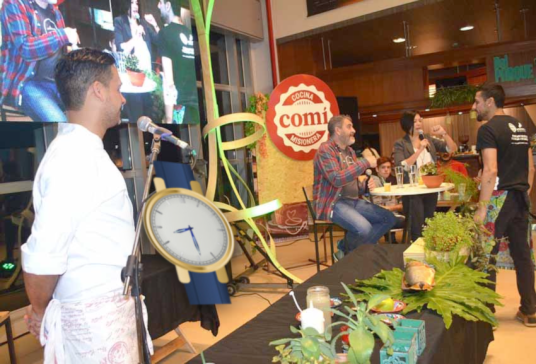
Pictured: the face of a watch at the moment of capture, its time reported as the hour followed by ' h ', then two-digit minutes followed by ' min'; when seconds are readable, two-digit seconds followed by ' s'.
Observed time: 8 h 29 min
